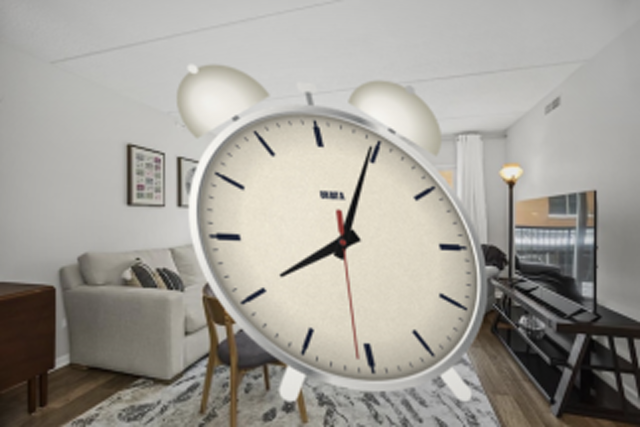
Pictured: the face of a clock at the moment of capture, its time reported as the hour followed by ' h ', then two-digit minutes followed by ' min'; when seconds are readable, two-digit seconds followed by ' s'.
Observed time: 8 h 04 min 31 s
